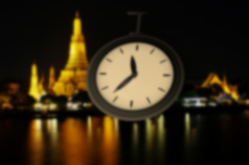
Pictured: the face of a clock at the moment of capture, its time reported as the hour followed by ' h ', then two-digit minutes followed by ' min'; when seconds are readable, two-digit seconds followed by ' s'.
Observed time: 11 h 37 min
